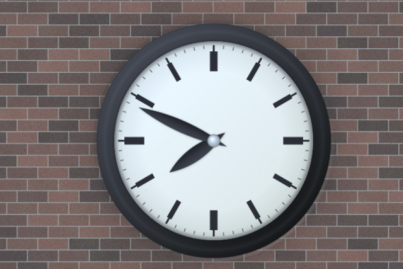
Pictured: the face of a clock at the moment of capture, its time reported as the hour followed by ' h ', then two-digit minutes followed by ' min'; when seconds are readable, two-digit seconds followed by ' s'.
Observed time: 7 h 49 min
